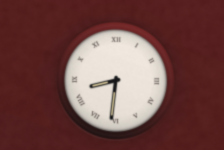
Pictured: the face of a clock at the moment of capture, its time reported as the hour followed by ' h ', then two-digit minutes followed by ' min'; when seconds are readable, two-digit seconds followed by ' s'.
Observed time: 8 h 31 min
